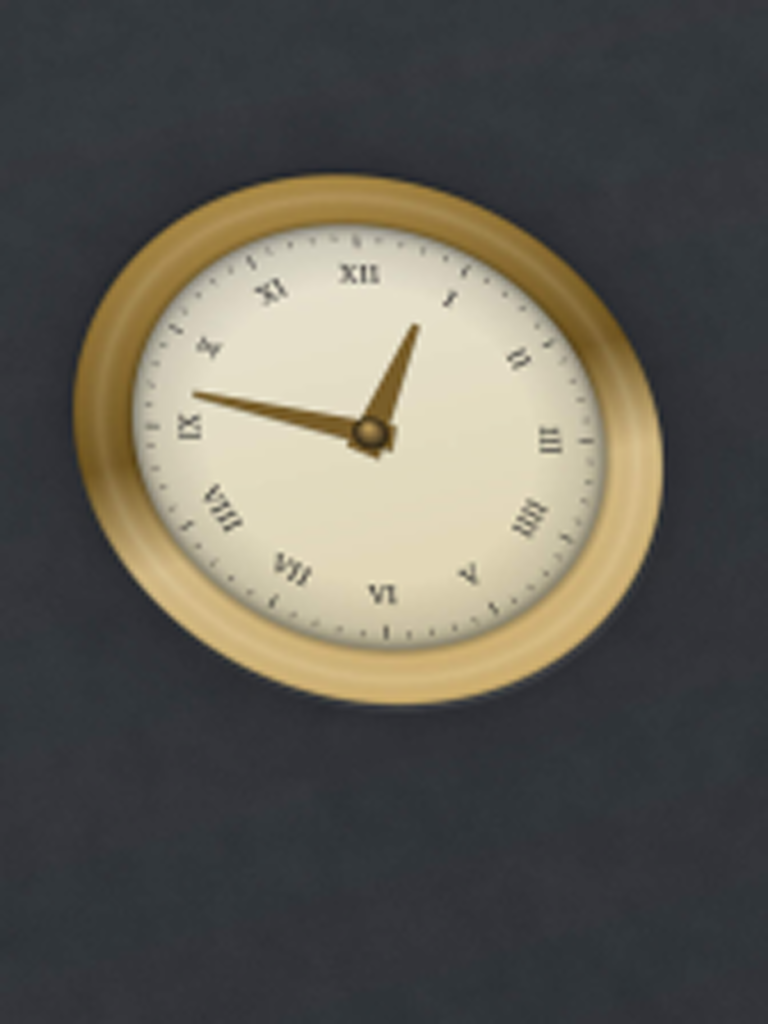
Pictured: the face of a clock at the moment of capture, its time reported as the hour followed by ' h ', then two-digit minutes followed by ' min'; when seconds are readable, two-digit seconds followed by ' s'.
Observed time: 12 h 47 min
